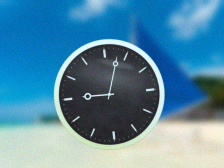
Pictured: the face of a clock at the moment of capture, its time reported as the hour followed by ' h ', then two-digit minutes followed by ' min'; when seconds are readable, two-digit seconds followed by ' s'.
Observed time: 9 h 03 min
